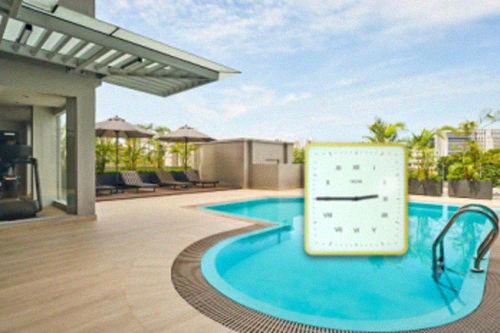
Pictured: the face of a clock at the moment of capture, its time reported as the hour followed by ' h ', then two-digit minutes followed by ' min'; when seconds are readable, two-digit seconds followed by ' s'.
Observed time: 2 h 45 min
